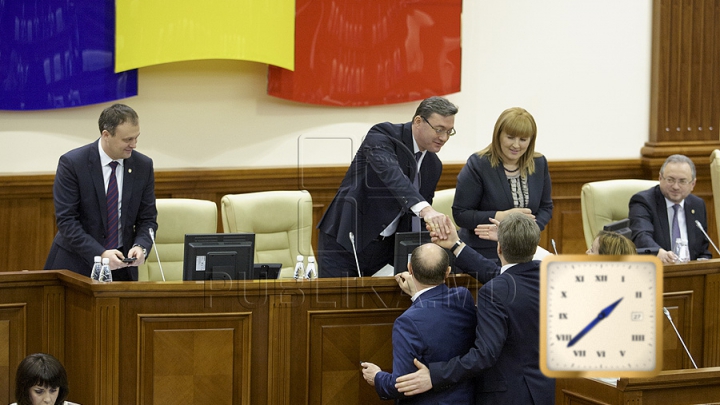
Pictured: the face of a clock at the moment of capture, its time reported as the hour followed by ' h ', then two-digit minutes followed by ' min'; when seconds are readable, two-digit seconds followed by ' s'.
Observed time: 1 h 38 min
